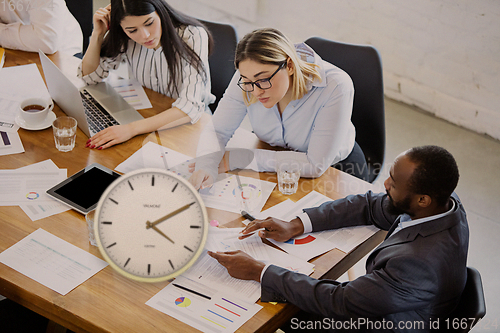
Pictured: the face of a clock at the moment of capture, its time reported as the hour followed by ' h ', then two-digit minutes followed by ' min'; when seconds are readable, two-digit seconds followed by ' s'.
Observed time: 4 h 10 min
